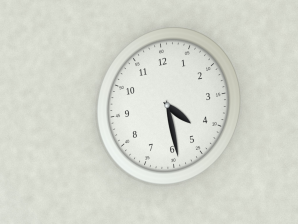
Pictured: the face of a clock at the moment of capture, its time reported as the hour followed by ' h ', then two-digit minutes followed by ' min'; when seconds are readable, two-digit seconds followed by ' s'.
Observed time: 4 h 29 min
